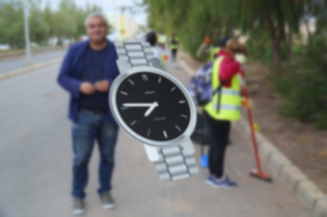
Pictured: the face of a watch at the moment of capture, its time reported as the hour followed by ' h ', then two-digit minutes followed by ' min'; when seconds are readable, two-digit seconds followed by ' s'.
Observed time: 7 h 46 min
